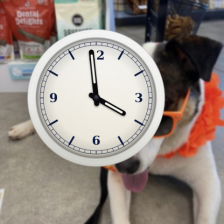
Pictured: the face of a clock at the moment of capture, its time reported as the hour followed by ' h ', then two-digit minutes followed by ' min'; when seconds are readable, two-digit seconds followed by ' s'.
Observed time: 3 h 59 min
